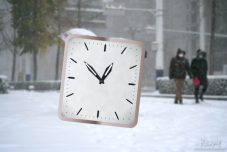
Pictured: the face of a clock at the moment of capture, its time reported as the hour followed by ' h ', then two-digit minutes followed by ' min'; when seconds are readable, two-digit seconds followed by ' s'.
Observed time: 12 h 52 min
